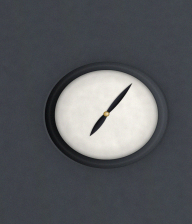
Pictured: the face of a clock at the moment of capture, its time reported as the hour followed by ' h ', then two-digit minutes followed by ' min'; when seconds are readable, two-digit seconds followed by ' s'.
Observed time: 7 h 06 min
